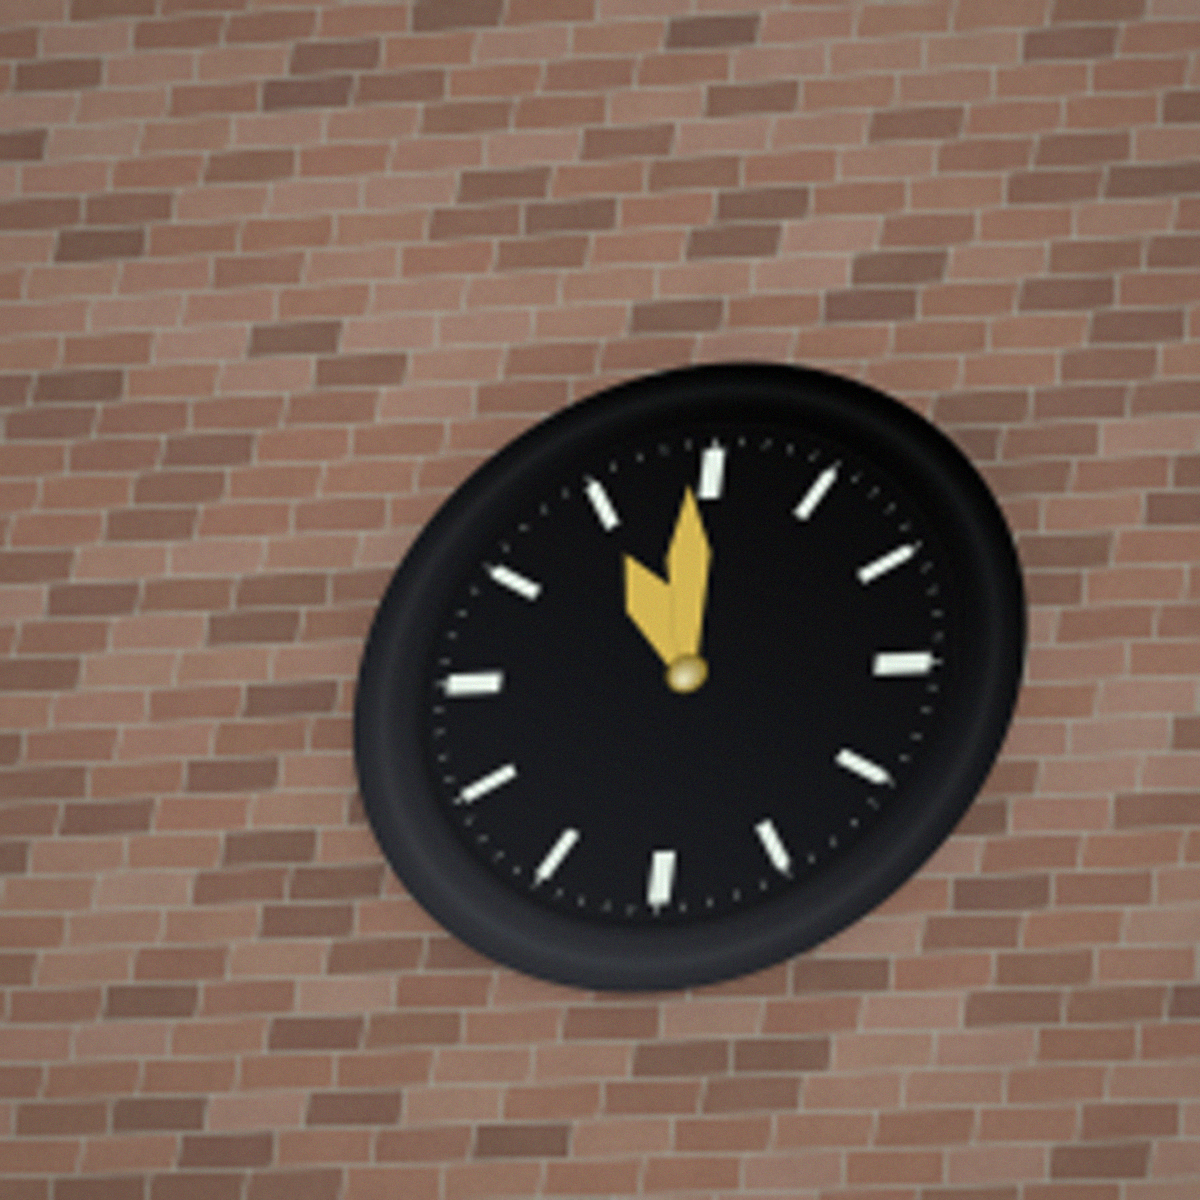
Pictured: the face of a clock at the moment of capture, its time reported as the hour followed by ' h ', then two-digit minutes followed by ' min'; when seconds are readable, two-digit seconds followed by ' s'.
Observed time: 10 h 59 min
